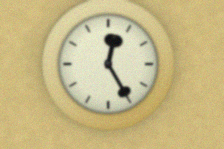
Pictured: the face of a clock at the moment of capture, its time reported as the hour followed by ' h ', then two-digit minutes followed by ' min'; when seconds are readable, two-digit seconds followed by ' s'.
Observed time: 12 h 25 min
